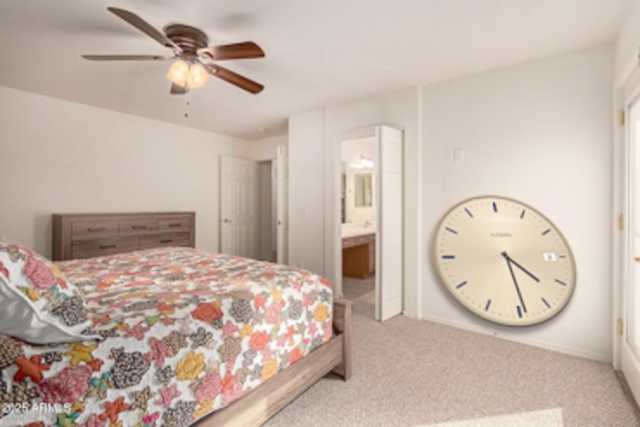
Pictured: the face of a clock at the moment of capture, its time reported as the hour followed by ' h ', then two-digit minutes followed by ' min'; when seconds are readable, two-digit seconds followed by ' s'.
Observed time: 4 h 29 min
